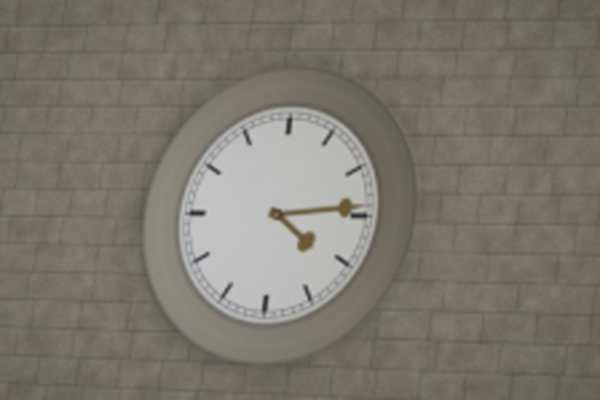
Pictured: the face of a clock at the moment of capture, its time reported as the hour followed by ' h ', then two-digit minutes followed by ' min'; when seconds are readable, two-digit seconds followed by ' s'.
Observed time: 4 h 14 min
